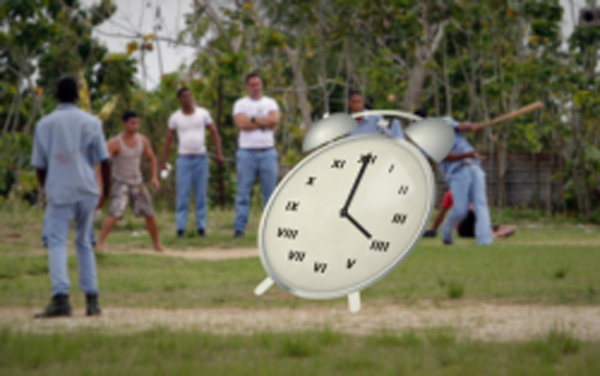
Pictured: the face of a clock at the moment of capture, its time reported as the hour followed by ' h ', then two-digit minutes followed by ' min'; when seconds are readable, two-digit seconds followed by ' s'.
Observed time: 4 h 00 min
